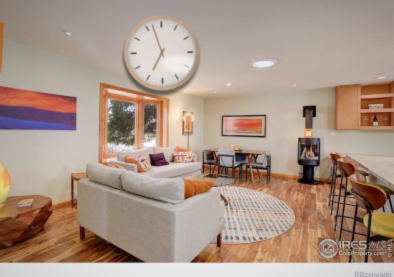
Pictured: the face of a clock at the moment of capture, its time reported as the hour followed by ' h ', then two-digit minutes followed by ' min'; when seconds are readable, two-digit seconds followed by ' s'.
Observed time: 6 h 57 min
